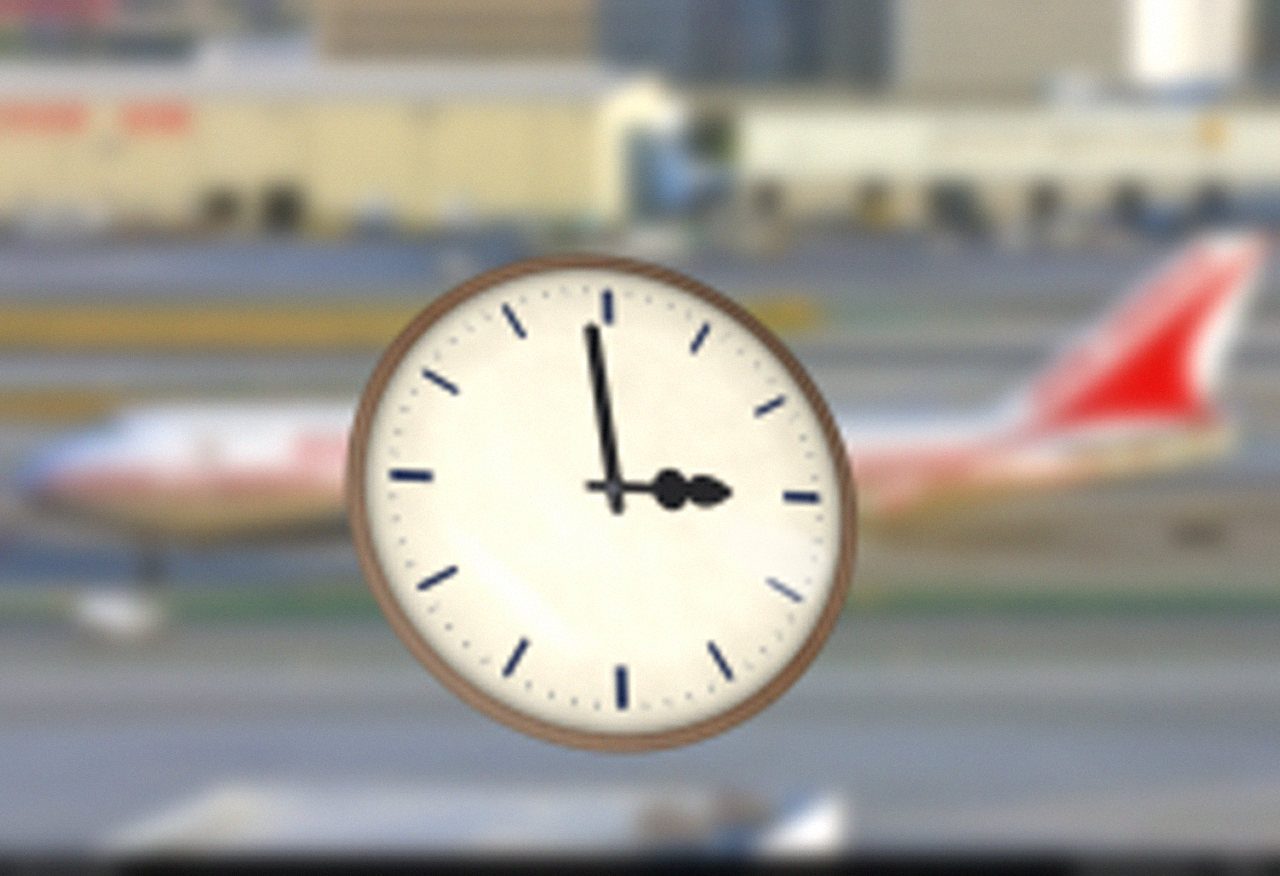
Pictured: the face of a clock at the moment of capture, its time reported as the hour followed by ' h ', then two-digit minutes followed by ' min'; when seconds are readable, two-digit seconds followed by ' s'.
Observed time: 2 h 59 min
